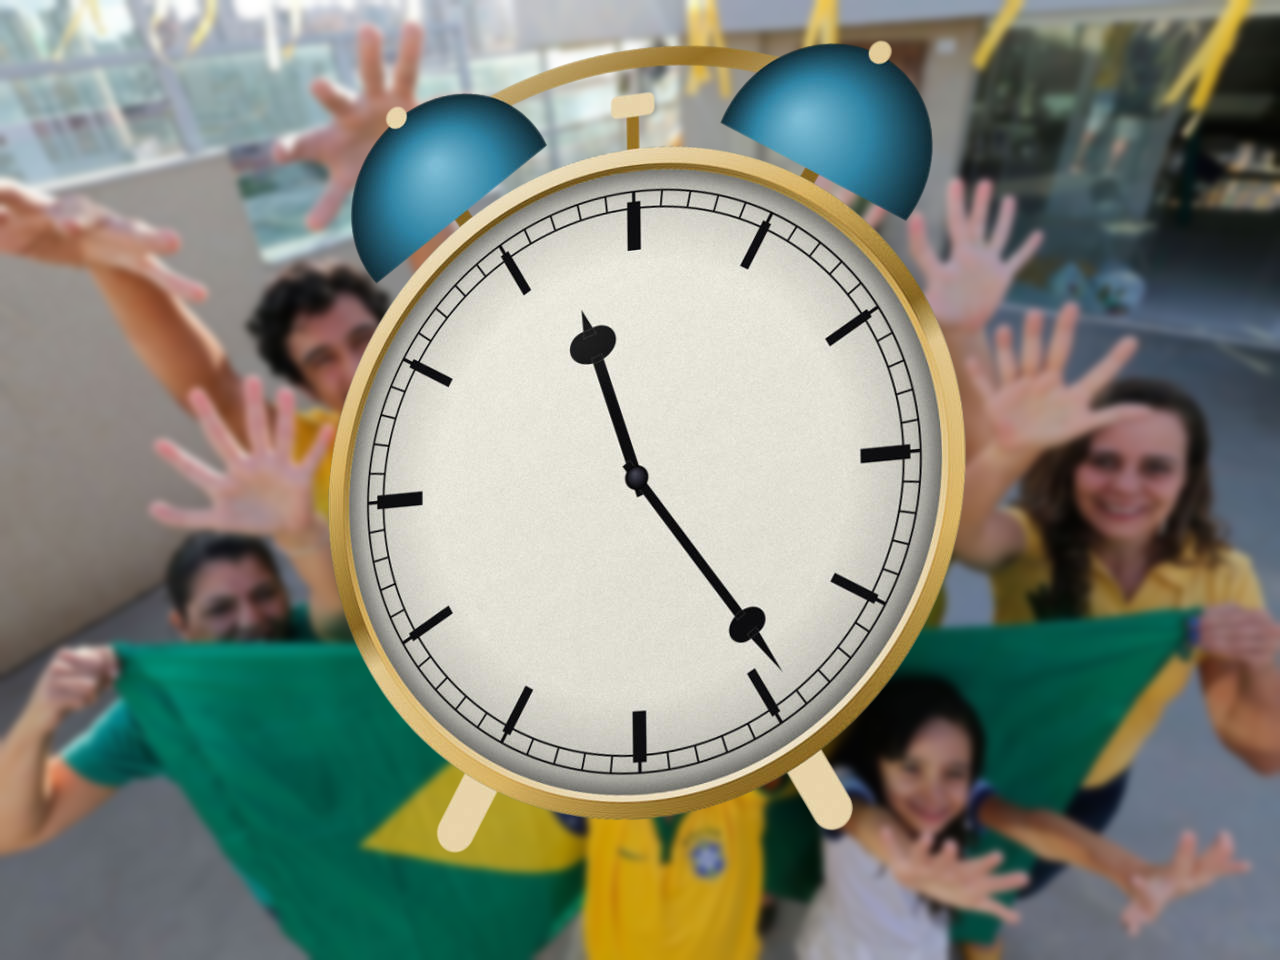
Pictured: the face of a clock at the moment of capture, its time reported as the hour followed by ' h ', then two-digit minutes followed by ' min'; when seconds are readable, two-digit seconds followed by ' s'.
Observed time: 11 h 24 min
